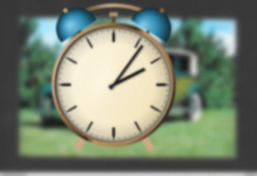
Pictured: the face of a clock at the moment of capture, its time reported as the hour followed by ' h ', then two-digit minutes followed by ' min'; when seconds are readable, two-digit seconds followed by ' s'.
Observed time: 2 h 06 min
